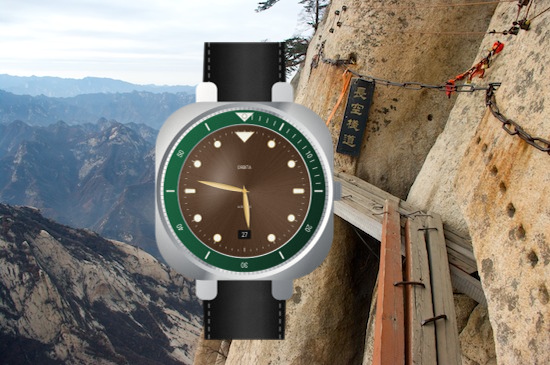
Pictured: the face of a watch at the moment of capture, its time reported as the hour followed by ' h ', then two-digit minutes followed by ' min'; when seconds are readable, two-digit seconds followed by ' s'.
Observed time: 5 h 47 min
